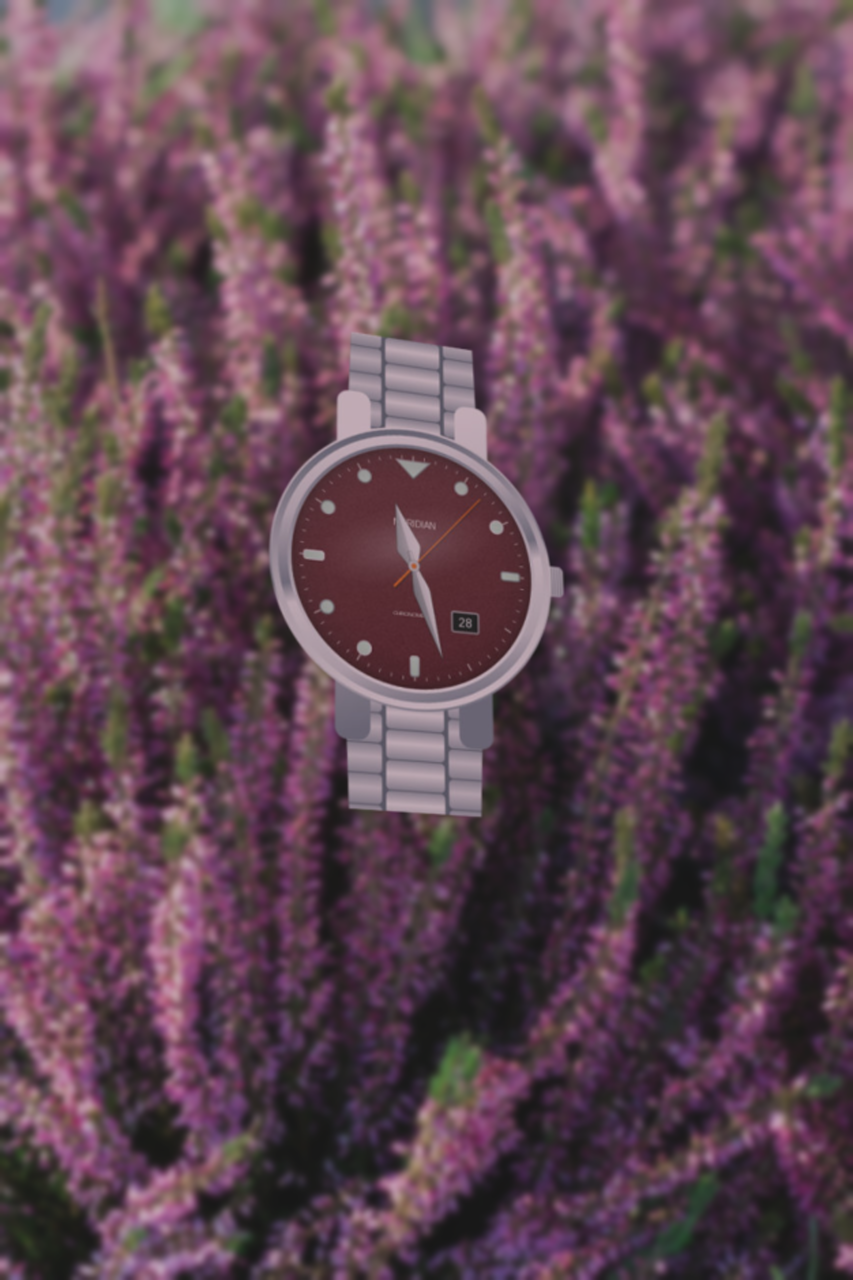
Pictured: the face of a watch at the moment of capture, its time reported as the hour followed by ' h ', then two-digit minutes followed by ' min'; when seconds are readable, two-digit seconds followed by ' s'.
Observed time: 11 h 27 min 07 s
